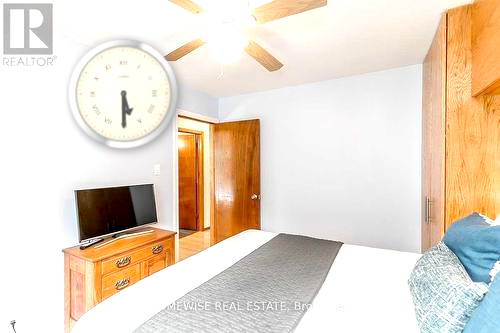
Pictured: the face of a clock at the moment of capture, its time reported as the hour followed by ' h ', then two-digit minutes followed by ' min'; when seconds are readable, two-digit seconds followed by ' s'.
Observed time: 5 h 30 min
